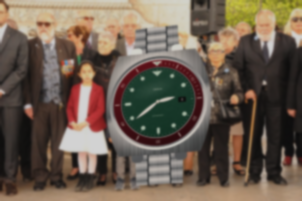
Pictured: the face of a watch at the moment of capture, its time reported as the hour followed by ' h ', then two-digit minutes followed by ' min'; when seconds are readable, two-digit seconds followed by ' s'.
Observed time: 2 h 39 min
